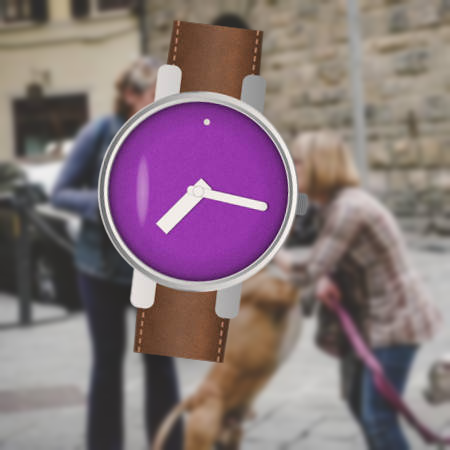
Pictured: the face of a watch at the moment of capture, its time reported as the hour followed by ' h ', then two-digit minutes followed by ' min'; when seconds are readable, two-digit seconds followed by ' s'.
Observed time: 7 h 16 min
